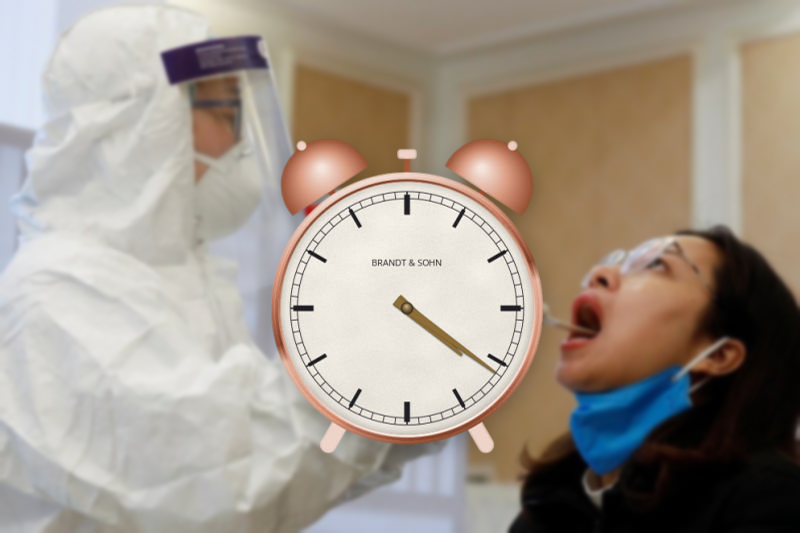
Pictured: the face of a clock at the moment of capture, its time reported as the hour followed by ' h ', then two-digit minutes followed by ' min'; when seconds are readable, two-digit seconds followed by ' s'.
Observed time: 4 h 21 min
